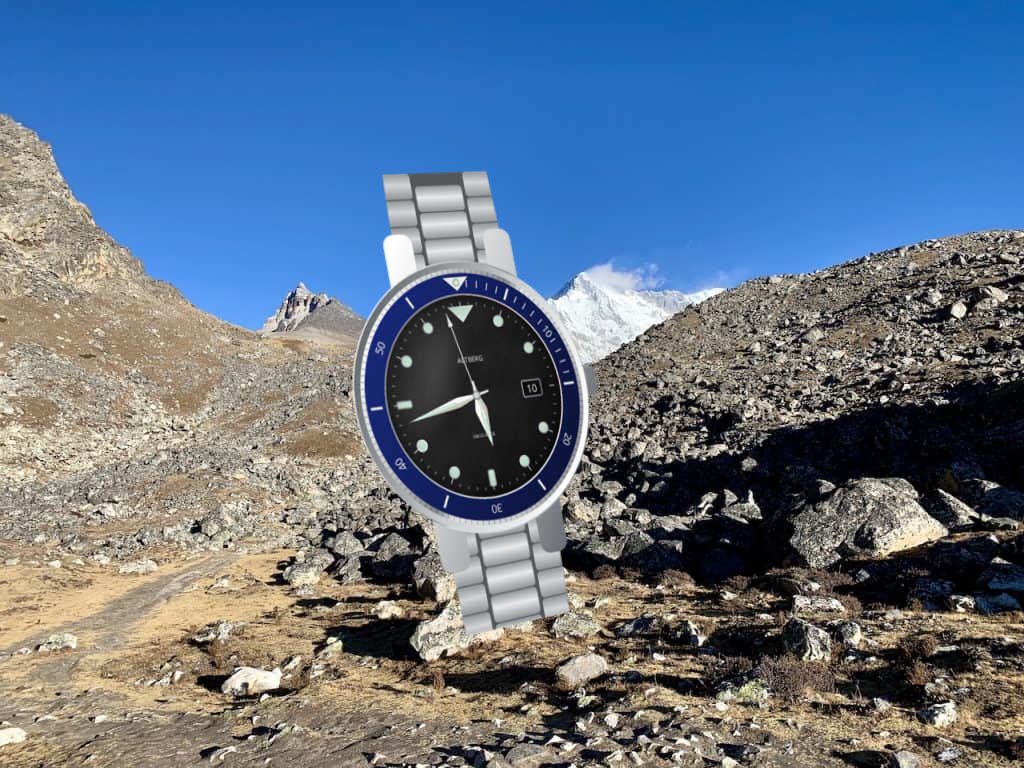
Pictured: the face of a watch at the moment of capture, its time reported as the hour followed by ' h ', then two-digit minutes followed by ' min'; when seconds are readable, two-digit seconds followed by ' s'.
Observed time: 5 h 42 min 58 s
